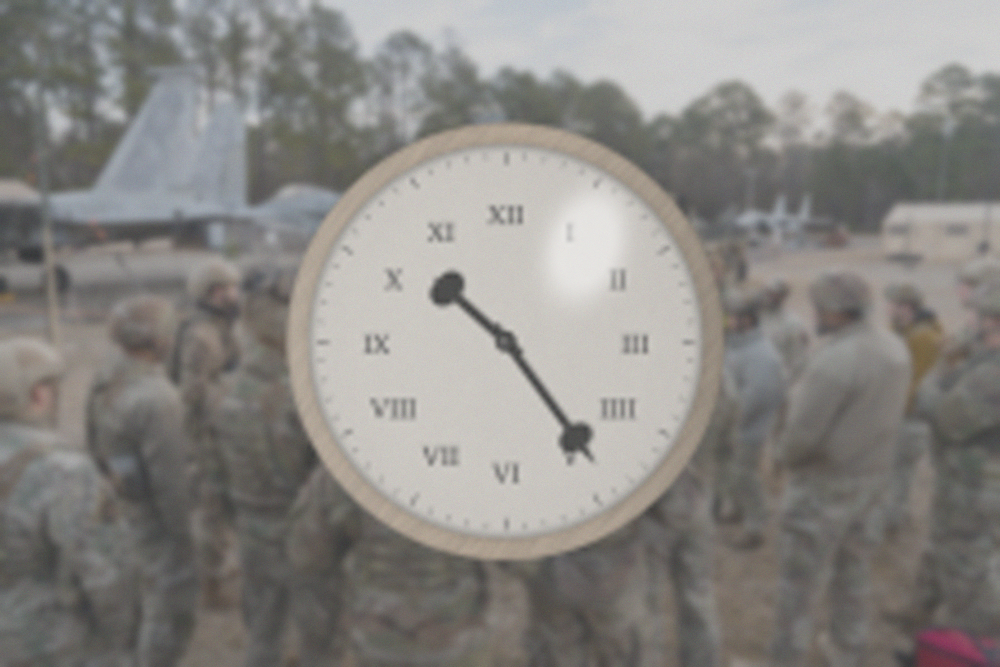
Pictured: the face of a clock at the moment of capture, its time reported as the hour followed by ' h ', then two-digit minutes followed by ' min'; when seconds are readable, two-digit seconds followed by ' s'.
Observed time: 10 h 24 min
